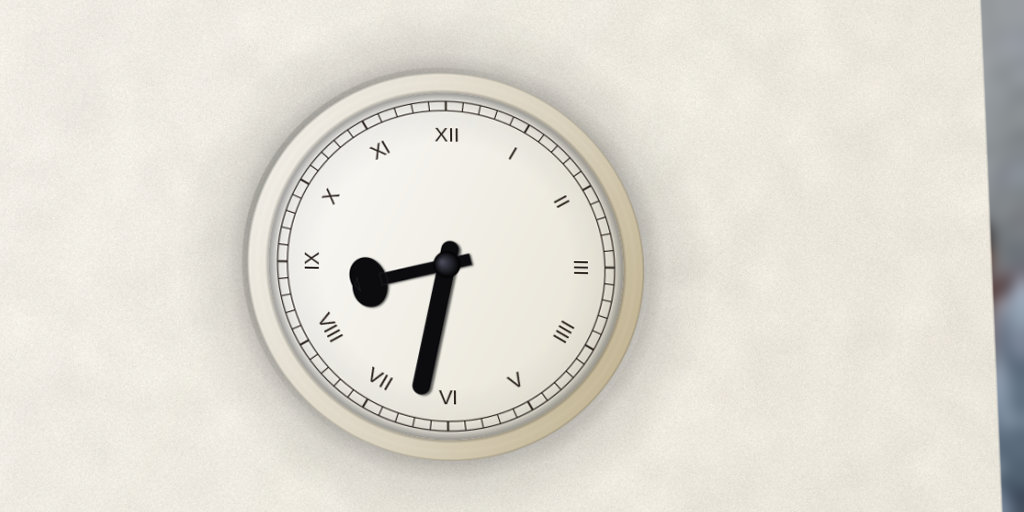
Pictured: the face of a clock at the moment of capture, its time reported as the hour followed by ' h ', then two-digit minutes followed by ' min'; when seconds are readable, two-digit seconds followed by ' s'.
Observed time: 8 h 32 min
